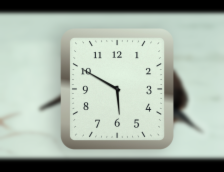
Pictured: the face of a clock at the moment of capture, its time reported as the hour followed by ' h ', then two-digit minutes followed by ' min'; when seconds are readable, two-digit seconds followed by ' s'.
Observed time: 5 h 50 min
